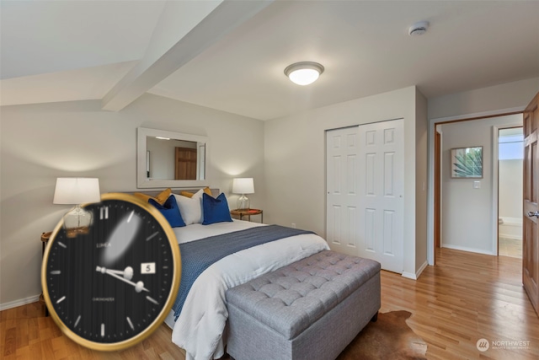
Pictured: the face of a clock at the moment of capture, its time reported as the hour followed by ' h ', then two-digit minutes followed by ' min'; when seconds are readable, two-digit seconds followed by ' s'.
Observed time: 3 h 19 min
